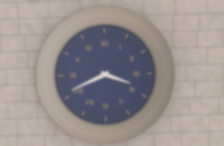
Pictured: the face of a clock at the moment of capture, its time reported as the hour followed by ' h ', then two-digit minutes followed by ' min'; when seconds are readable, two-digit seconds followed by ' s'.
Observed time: 3 h 41 min
